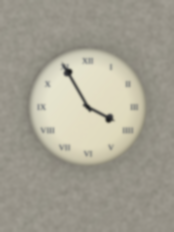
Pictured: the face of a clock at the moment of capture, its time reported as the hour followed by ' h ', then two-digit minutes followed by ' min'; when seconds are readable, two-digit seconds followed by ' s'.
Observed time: 3 h 55 min
